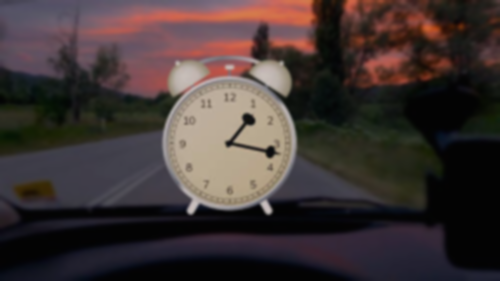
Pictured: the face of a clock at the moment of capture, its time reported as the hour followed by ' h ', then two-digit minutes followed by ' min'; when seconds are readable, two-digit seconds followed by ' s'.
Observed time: 1 h 17 min
